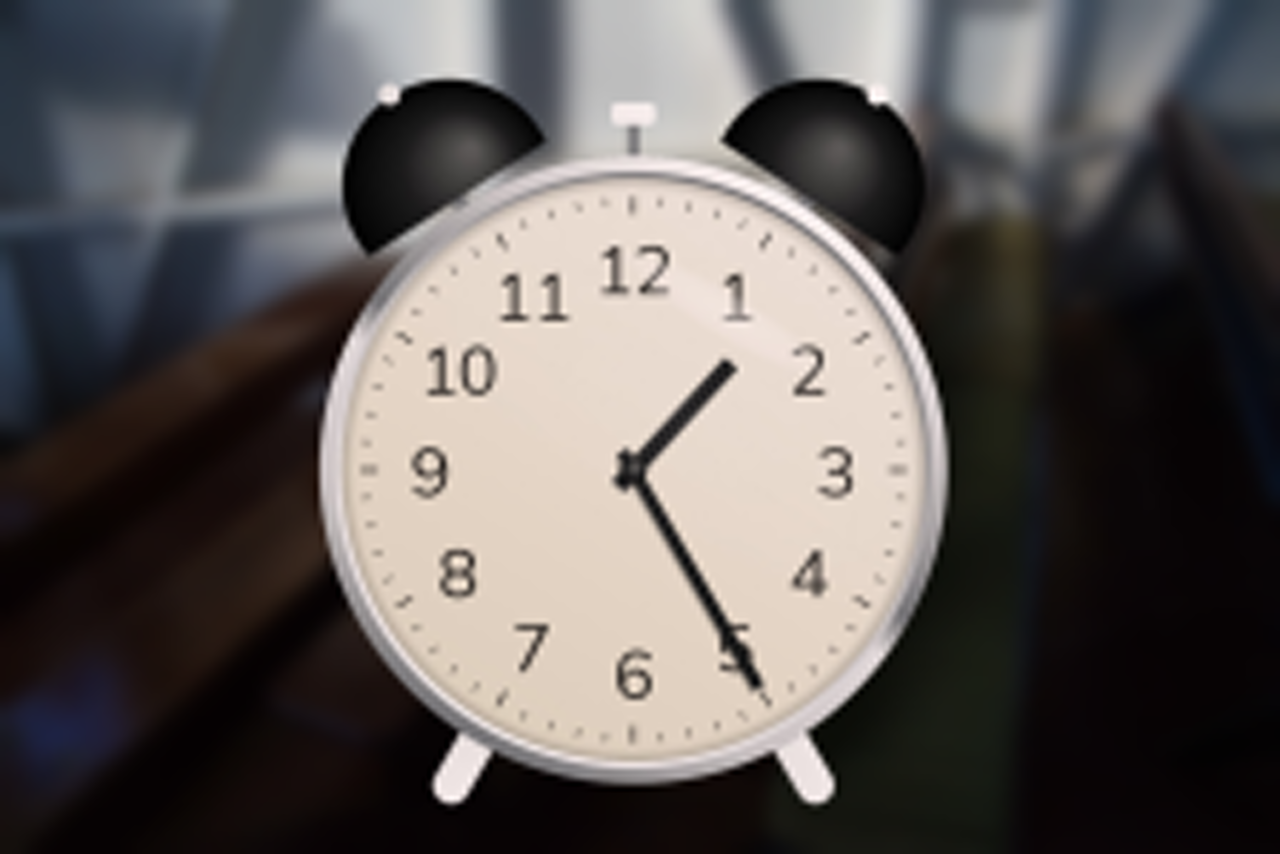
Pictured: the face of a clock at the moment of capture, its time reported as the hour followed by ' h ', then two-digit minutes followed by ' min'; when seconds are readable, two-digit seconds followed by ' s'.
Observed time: 1 h 25 min
